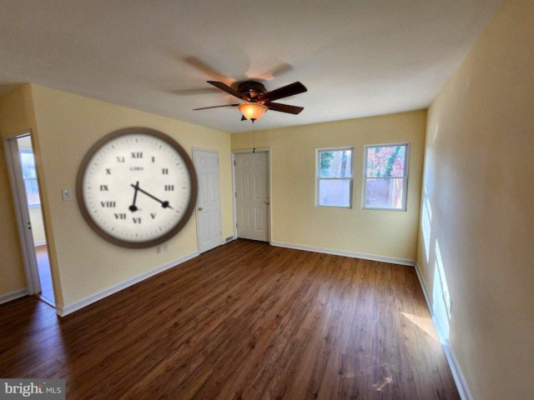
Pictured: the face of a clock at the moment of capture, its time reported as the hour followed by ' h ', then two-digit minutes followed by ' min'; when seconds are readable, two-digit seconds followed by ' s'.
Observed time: 6 h 20 min
